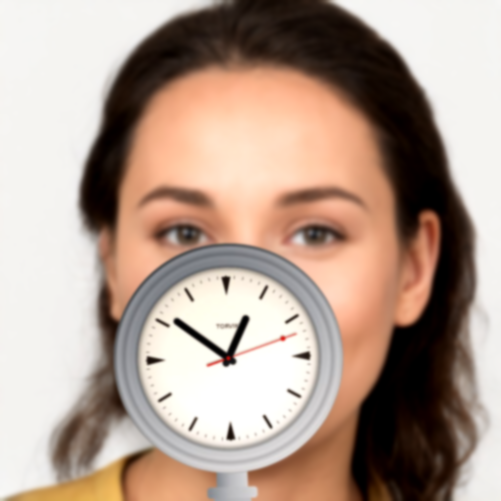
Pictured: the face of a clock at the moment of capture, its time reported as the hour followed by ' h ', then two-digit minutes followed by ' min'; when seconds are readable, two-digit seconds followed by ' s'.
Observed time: 12 h 51 min 12 s
